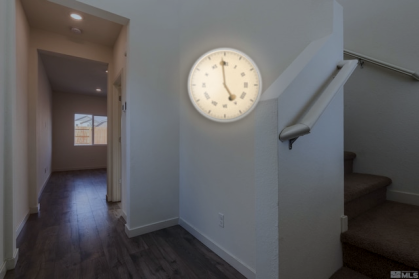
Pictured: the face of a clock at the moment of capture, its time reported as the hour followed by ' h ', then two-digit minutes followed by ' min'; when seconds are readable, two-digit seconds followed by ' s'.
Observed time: 4 h 59 min
